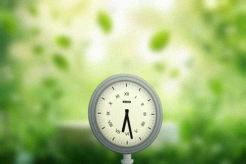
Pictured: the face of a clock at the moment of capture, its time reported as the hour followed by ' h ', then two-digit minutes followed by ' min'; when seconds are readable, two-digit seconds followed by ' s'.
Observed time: 6 h 28 min
